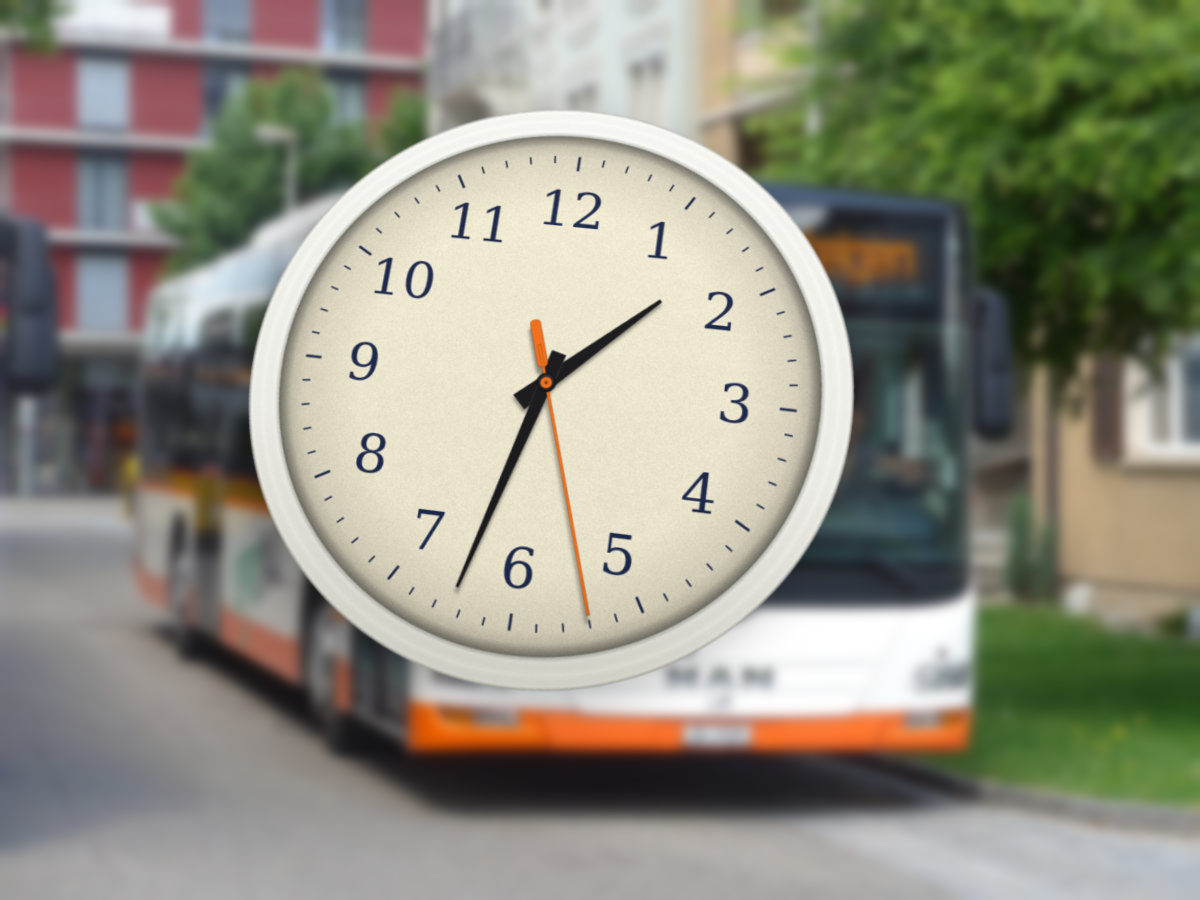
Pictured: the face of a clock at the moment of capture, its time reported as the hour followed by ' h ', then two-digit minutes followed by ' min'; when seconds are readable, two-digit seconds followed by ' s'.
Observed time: 1 h 32 min 27 s
